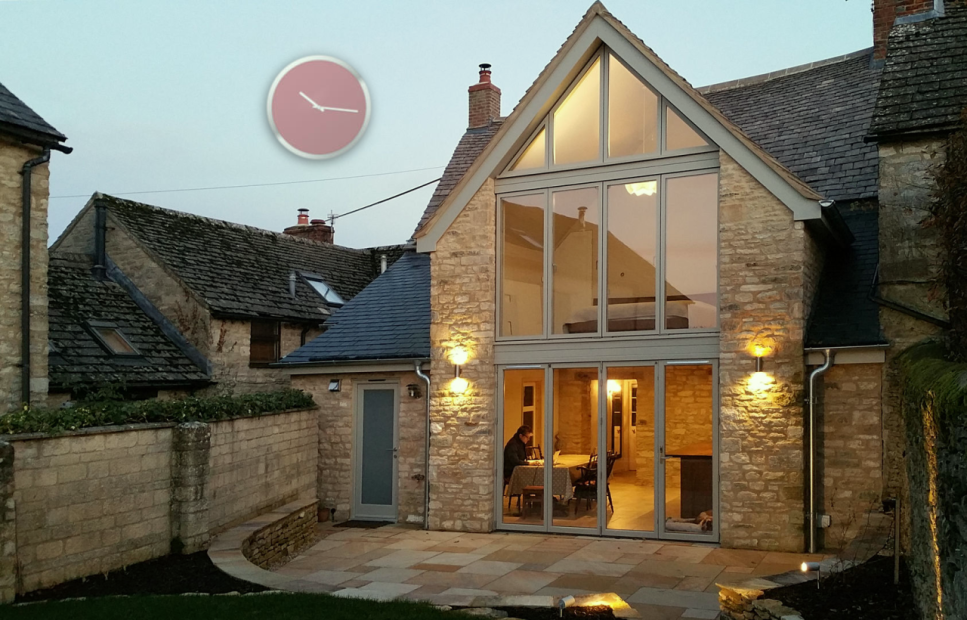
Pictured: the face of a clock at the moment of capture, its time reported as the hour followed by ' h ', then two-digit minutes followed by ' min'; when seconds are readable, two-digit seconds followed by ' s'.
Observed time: 10 h 16 min
